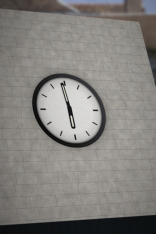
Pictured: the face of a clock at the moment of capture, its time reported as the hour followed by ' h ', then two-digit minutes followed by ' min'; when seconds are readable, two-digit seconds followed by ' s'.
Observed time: 5 h 59 min
